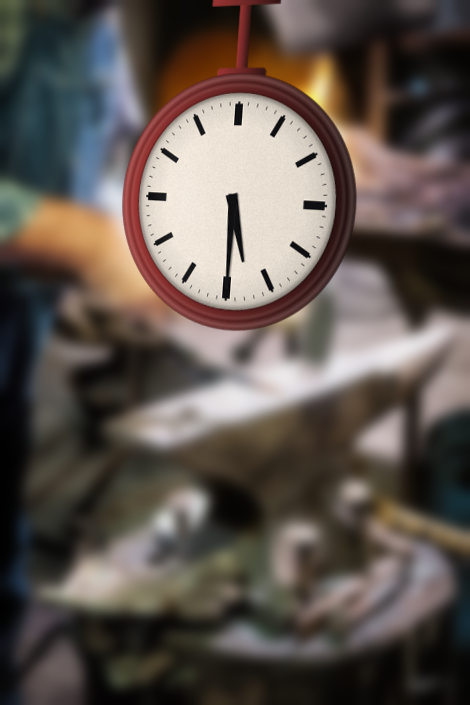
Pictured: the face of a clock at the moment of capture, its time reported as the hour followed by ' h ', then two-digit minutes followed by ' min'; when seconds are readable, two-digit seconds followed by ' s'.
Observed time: 5 h 30 min
